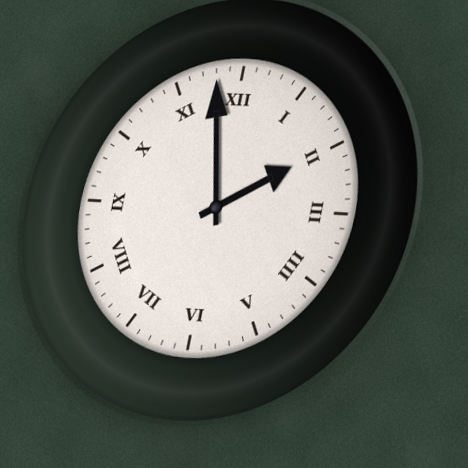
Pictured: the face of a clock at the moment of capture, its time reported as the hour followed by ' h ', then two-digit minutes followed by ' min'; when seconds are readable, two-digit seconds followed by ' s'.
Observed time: 1 h 58 min
